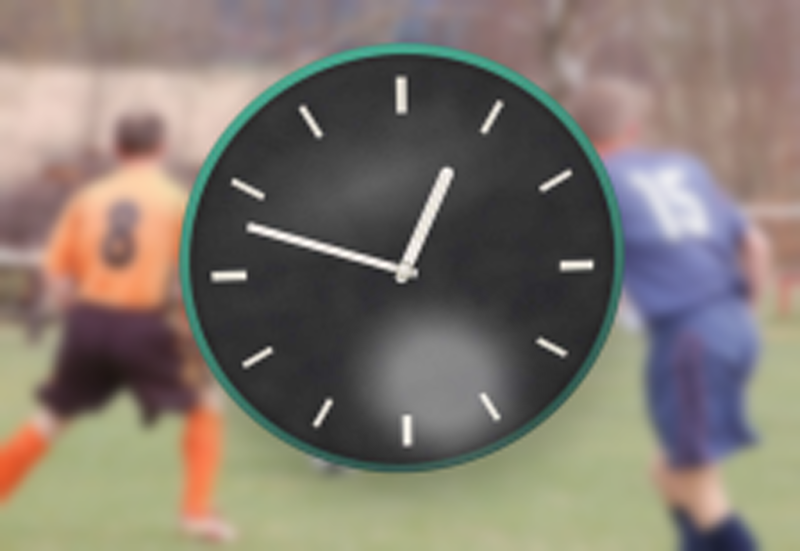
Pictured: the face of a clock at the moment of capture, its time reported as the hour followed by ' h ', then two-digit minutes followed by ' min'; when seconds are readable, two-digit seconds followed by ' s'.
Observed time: 12 h 48 min
